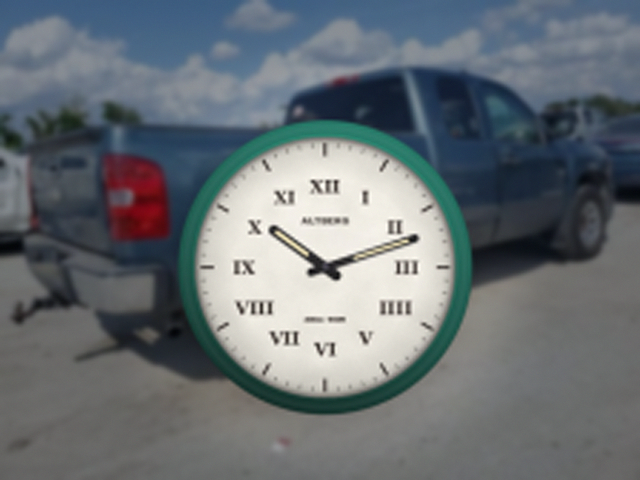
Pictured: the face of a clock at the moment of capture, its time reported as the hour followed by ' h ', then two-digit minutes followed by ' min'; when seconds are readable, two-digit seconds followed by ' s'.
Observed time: 10 h 12 min
